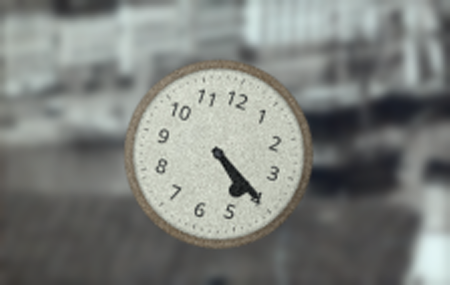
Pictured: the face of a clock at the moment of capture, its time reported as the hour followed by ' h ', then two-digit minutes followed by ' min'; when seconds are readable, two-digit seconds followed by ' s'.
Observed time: 4 h 20 min
